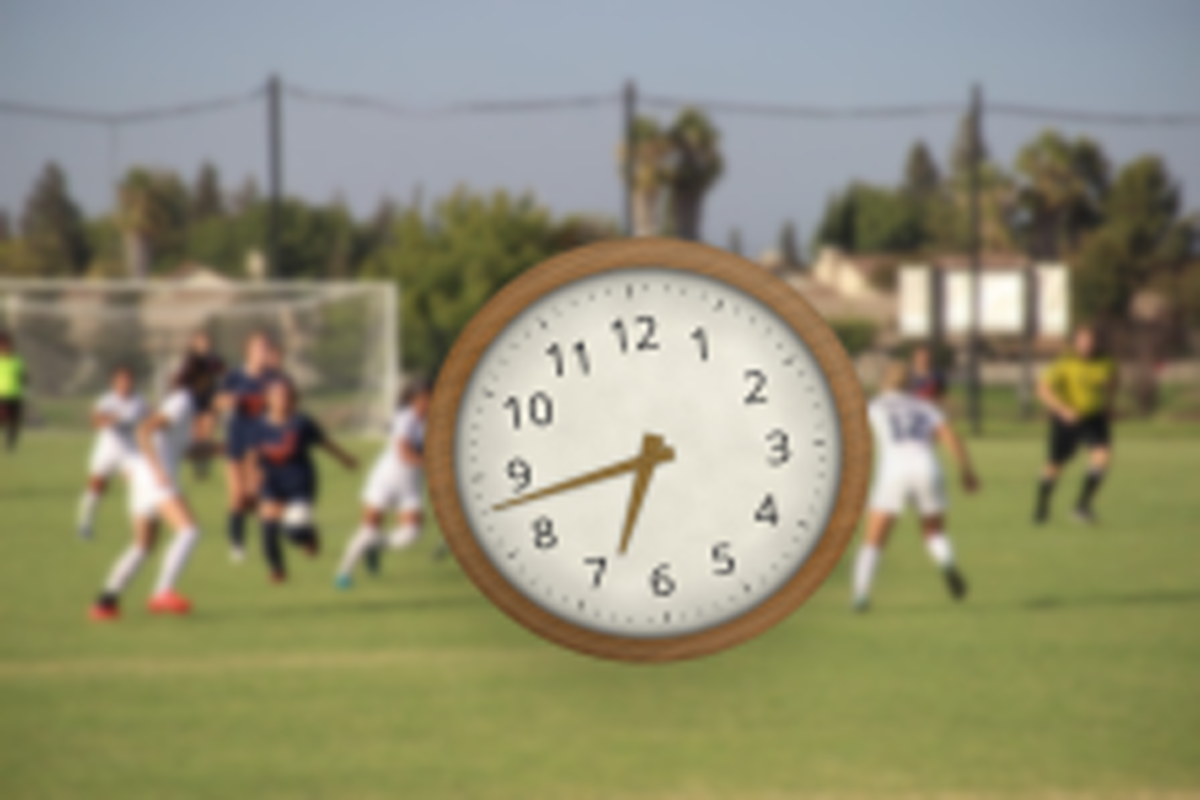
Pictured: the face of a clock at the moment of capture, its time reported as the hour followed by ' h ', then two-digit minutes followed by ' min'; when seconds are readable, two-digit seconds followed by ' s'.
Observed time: 6 h 43 min
